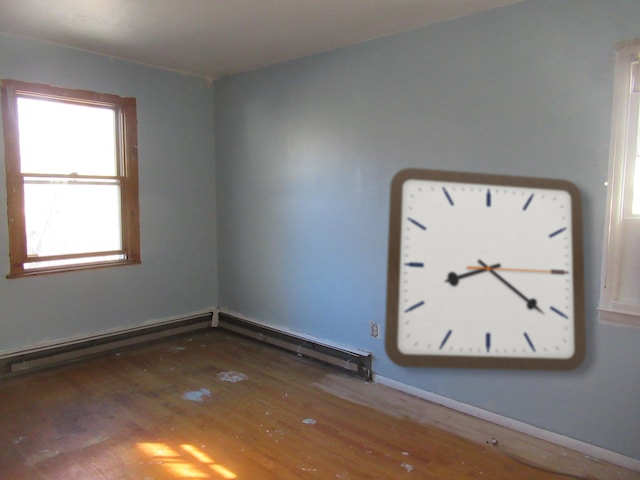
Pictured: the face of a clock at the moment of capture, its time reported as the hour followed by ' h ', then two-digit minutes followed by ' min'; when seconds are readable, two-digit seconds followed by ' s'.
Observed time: 8 h 21 min 15 s
